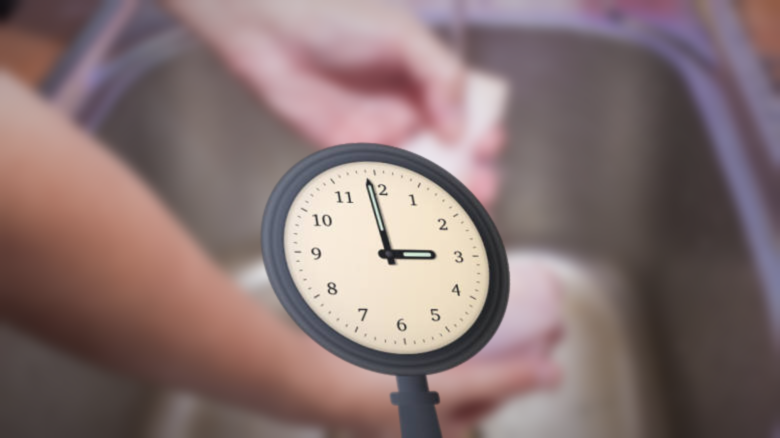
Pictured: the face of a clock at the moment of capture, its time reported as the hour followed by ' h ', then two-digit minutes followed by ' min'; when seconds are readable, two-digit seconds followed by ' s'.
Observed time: 2 h 59 min
